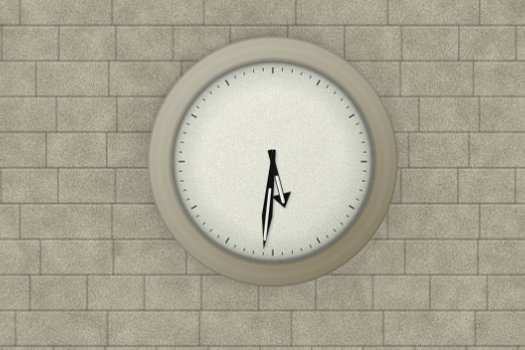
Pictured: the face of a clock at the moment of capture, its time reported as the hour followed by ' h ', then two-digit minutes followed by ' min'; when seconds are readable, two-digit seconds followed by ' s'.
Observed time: 5 h 31 min
